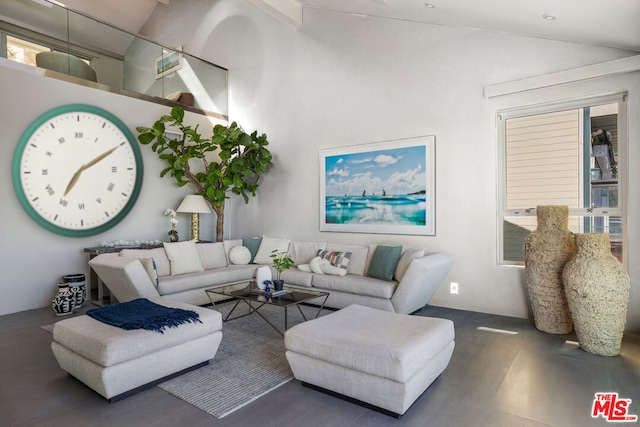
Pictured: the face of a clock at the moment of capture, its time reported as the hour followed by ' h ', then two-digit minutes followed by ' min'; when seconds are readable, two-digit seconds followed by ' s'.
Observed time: 7 h 10 min
